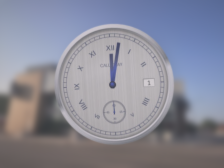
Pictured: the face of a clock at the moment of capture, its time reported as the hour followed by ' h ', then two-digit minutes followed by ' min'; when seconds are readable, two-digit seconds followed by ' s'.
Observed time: 12 h 02 min
